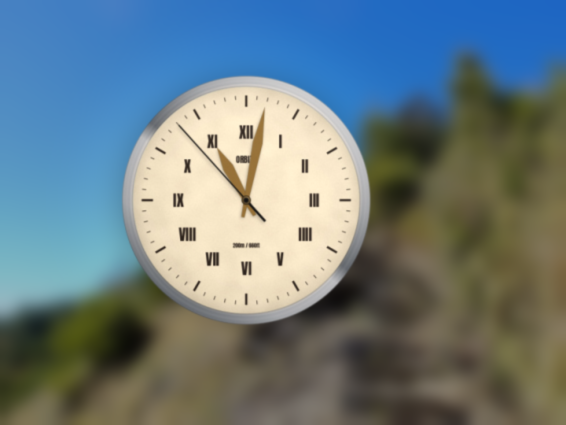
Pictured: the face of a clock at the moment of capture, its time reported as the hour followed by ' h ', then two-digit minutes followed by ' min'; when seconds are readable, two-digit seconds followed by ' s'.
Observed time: 11 h 01 min 53 s
